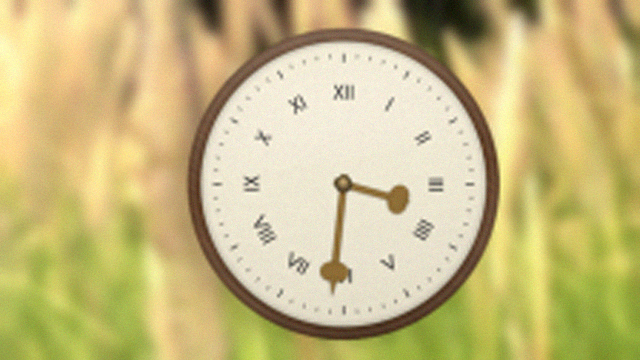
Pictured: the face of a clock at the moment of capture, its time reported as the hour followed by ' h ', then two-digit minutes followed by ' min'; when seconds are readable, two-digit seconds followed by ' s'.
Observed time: 3 h 31 min
